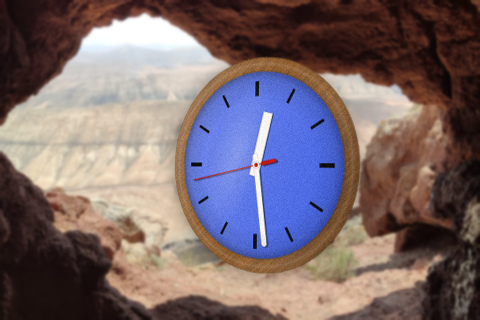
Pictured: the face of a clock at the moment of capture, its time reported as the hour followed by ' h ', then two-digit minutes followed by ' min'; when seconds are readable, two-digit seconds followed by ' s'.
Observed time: 12 h 28 min 43 s
